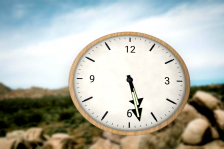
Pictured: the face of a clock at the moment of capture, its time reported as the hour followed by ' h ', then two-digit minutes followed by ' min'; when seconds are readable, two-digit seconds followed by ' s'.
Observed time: 5 h 28 min
